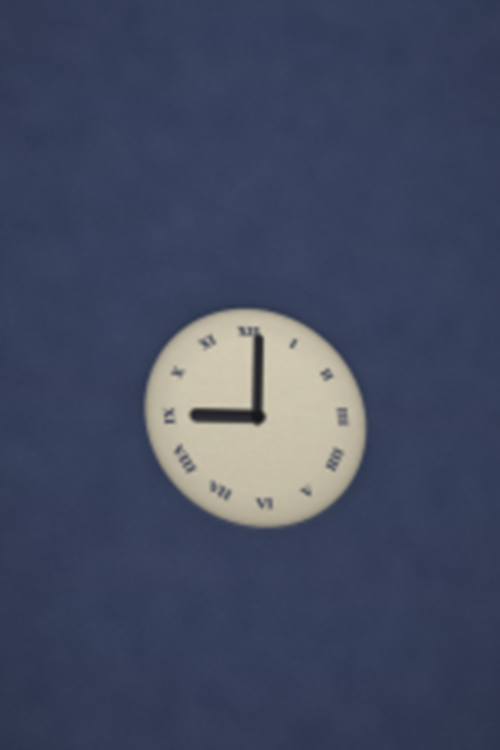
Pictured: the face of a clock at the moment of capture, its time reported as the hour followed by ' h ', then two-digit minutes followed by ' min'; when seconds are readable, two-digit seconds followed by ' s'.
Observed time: 9 h 01 min
